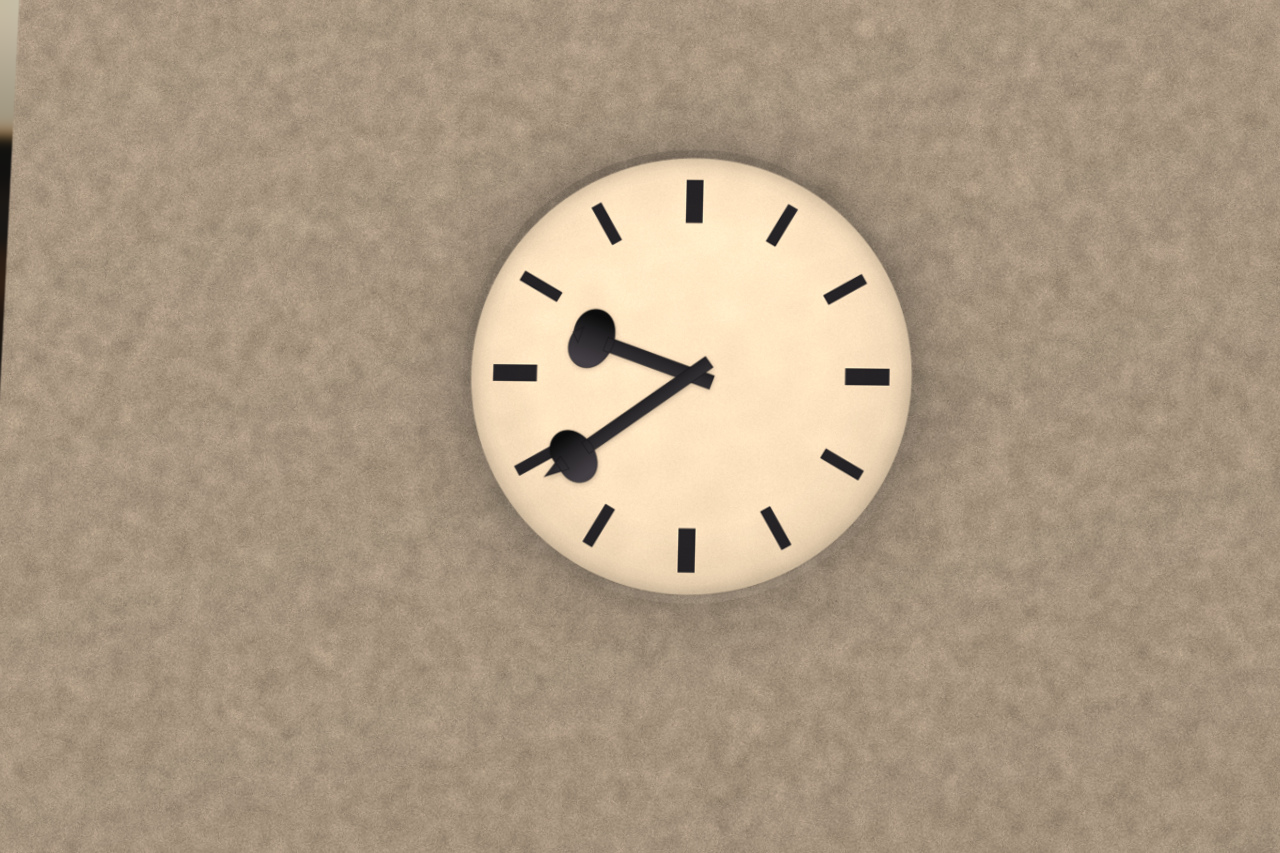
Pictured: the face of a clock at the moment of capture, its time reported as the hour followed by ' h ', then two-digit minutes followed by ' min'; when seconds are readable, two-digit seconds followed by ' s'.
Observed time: 9 h 39 min
